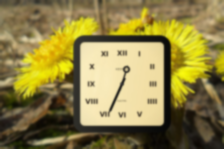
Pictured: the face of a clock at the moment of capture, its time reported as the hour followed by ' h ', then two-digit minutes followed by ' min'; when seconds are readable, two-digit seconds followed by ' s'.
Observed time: 12 h 34 min
